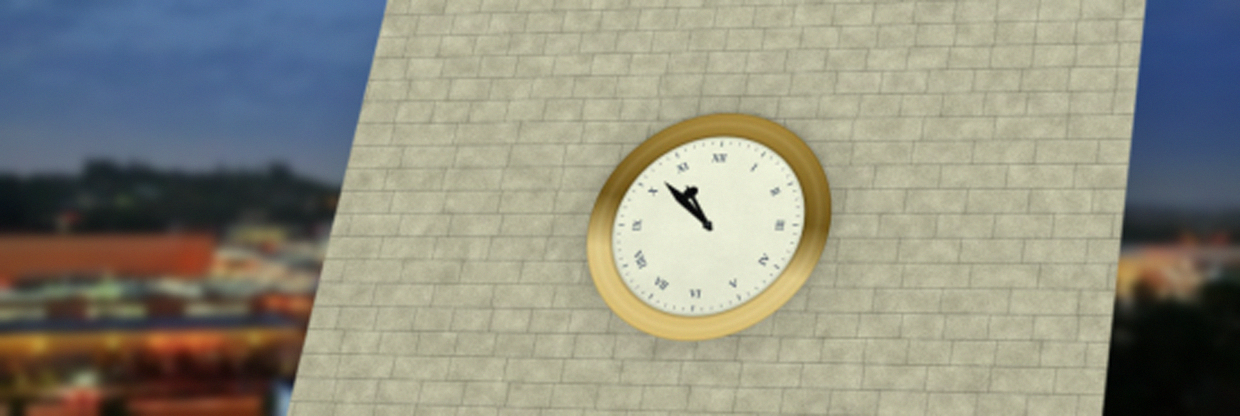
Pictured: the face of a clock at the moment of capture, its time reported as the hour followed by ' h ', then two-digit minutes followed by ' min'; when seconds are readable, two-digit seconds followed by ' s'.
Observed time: 10 h 52 min
